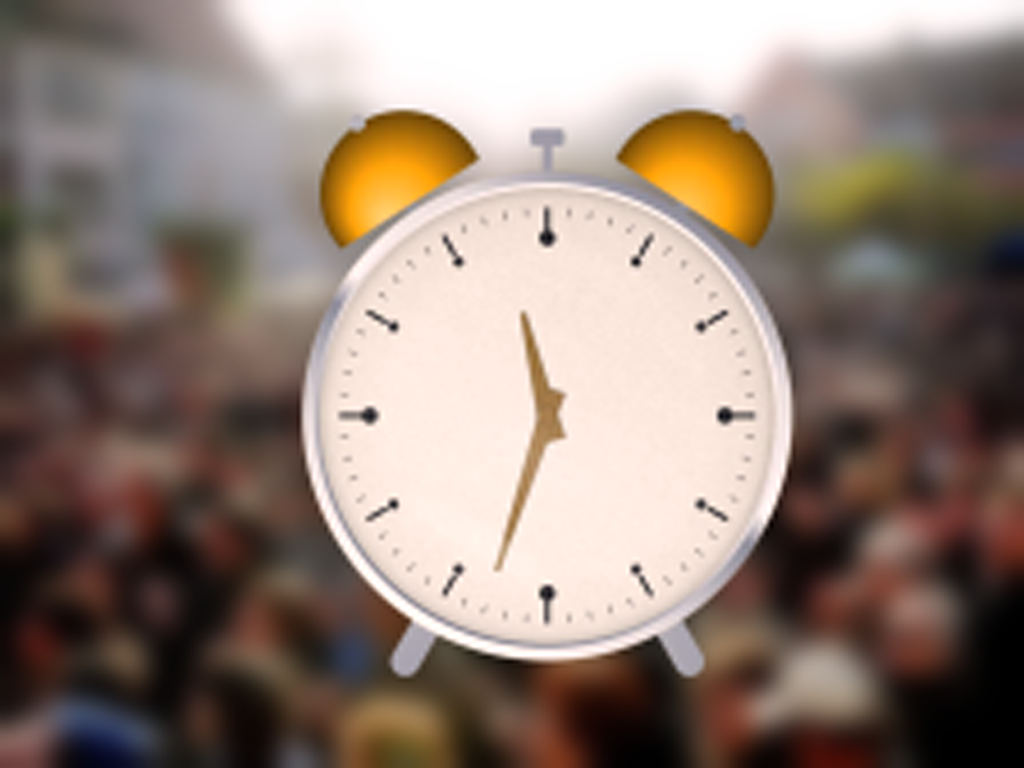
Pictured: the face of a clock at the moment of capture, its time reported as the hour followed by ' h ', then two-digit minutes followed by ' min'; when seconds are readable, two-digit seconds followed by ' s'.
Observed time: 11 h 33 min
